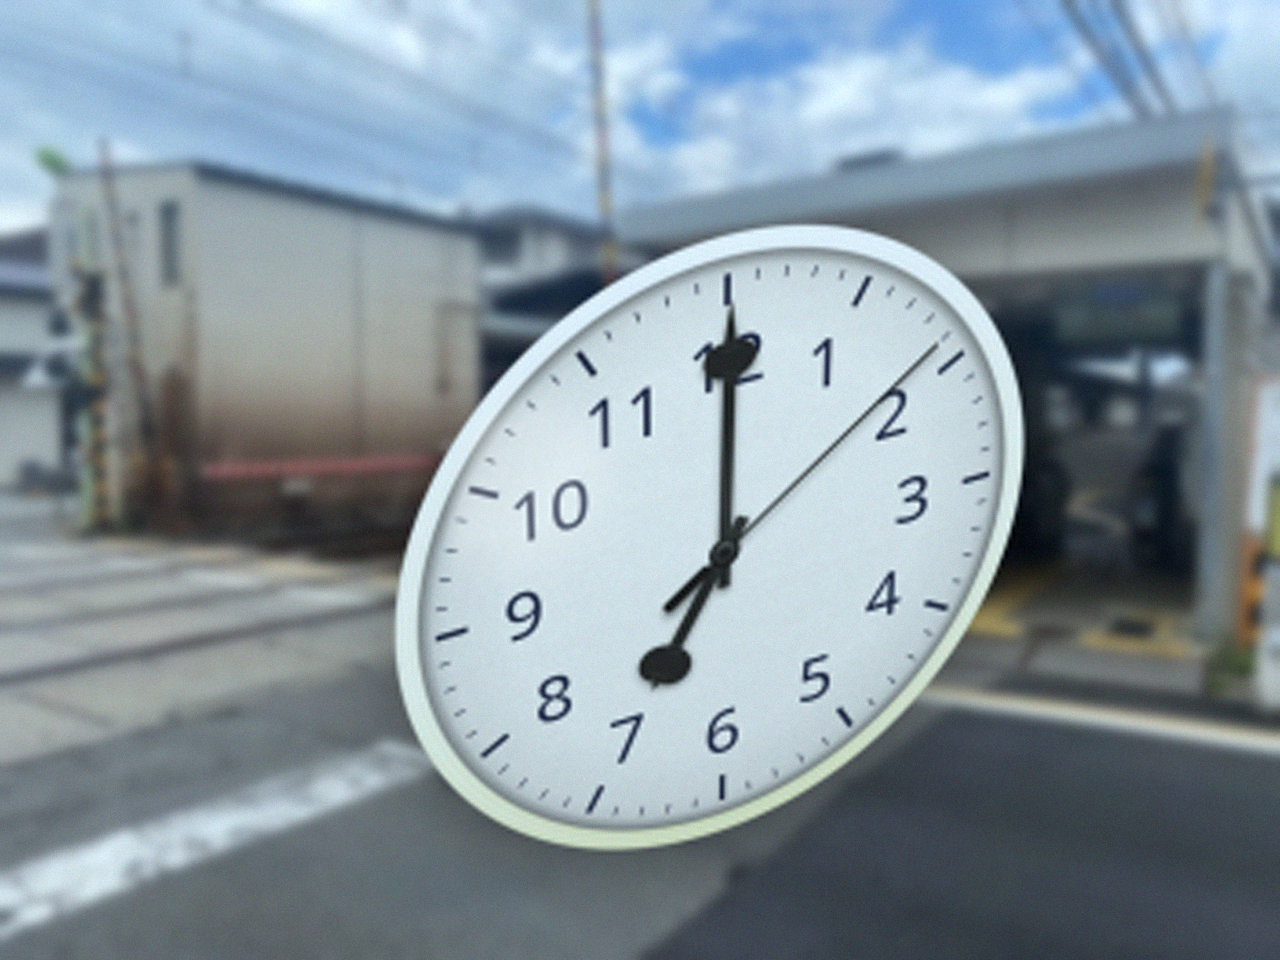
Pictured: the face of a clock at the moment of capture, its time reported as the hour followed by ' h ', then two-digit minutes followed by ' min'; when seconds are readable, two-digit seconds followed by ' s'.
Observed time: 7 h 00 min 09 s
